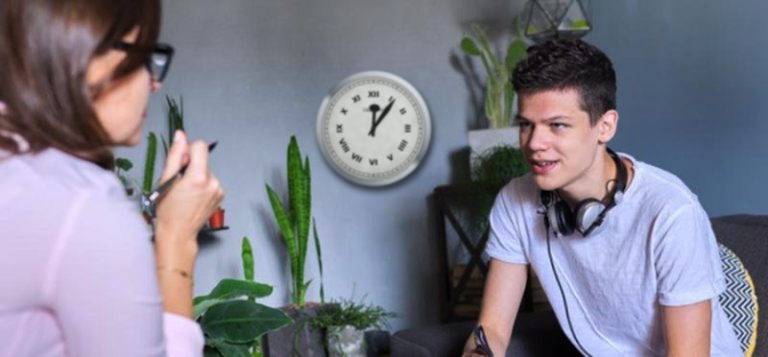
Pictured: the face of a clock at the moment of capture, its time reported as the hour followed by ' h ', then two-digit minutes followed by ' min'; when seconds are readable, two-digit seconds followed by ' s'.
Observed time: 12 h 06 min
